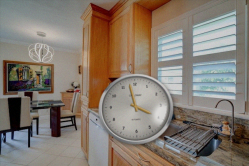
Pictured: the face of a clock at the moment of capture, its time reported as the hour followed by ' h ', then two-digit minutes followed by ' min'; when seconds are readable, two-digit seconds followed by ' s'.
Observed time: 3 h 58 min
